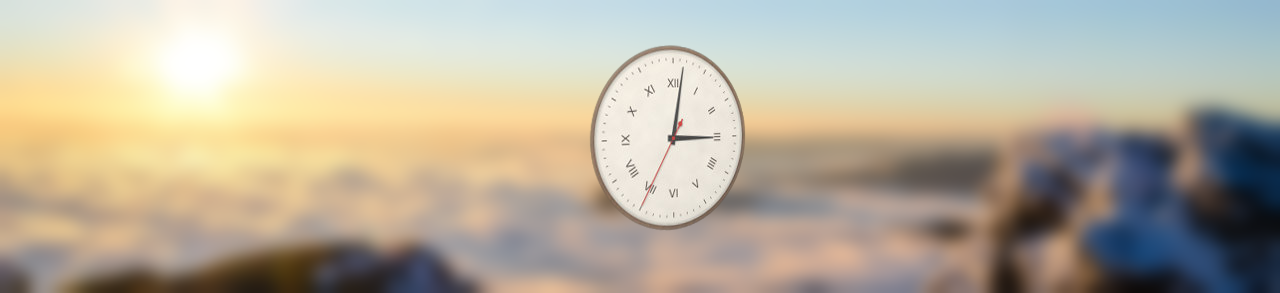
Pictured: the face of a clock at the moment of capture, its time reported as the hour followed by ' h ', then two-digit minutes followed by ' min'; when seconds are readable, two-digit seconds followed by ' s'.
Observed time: 3 h 01 min 35 s
